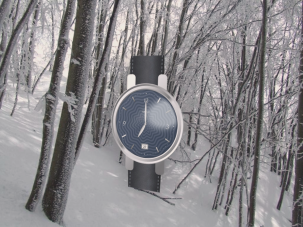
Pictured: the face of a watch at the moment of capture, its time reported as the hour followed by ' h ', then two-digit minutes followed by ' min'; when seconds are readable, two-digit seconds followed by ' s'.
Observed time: 7 h 00 min
